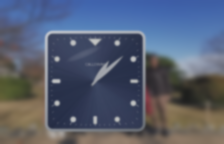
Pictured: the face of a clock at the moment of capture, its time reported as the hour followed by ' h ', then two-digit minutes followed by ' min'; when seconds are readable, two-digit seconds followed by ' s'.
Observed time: 1 h 08 min
